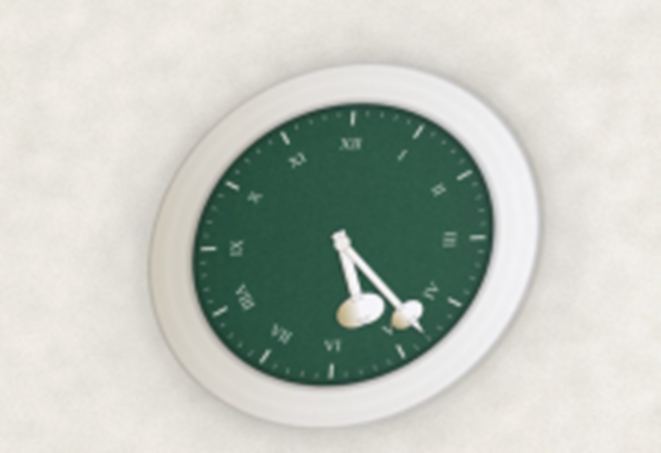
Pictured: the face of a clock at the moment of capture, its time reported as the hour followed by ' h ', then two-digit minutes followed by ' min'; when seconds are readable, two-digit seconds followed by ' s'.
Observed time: 5 h 23 min
